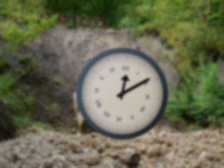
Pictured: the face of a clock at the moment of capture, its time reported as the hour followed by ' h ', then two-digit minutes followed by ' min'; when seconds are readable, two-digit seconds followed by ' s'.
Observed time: 12 h 09 min
